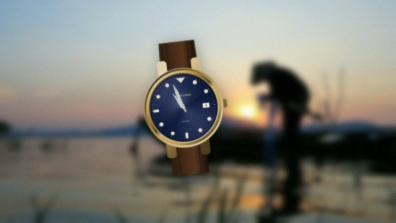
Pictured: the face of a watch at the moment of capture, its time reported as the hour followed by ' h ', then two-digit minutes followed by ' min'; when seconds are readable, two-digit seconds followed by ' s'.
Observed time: 10 h 57 min
